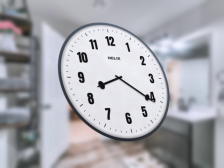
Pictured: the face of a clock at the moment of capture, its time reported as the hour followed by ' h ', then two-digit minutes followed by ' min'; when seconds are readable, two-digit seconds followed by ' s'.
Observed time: 8 h 21 min
